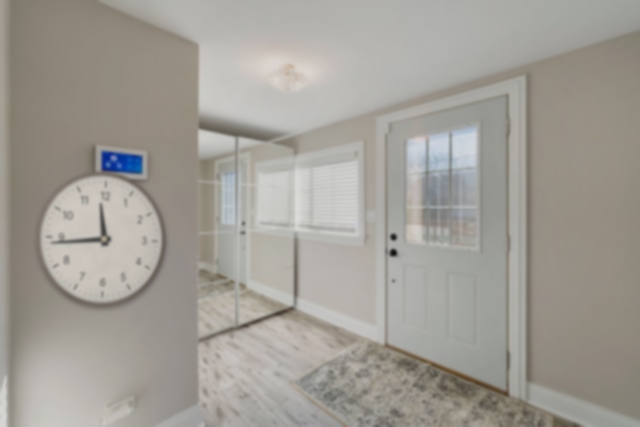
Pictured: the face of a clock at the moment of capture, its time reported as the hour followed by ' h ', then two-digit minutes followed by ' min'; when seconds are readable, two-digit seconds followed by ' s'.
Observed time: 11 h 44 min
